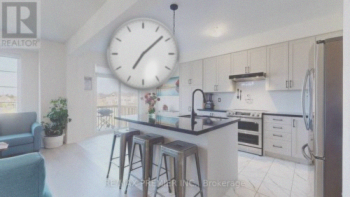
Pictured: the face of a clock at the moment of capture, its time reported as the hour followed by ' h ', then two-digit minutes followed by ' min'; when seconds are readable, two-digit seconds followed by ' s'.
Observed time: 7 h 08 min
